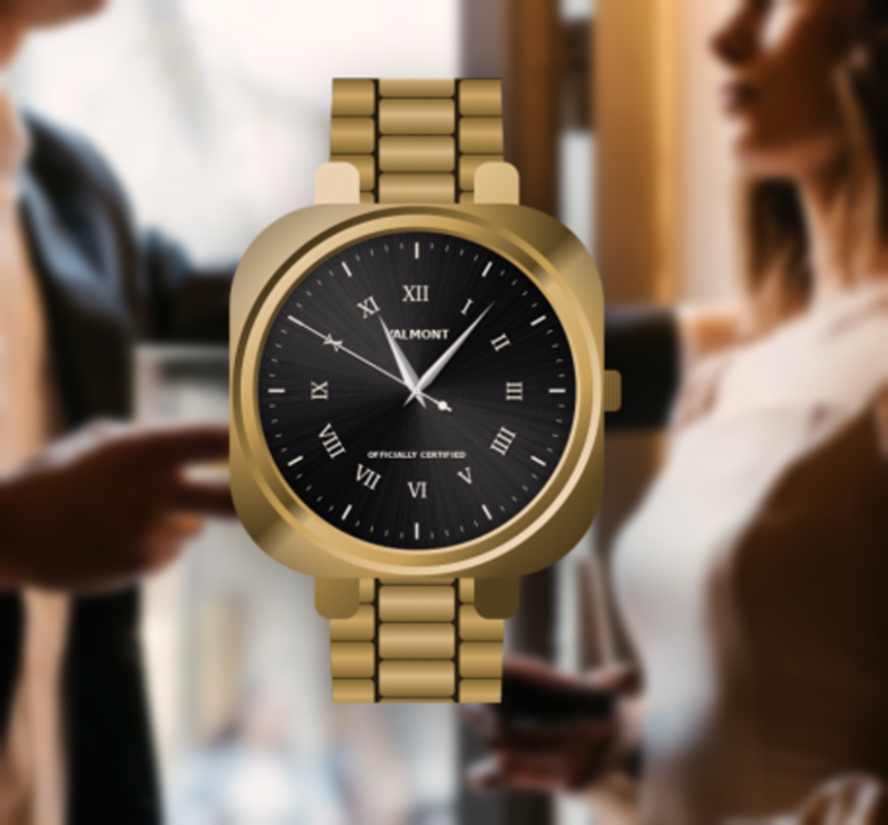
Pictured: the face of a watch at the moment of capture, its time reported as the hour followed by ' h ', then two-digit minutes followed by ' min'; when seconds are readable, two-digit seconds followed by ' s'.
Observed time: 11 h 06 min 50 s
